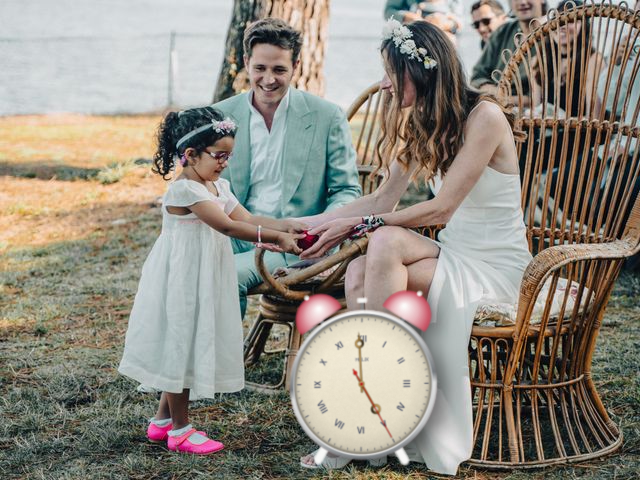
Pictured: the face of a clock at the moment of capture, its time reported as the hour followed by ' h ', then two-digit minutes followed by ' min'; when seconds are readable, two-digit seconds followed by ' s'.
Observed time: 4 h 59 min 25 s
